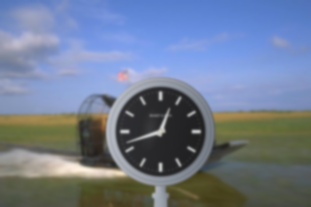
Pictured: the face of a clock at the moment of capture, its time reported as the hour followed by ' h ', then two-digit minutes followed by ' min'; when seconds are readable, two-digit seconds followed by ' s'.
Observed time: 12 h 42 min
